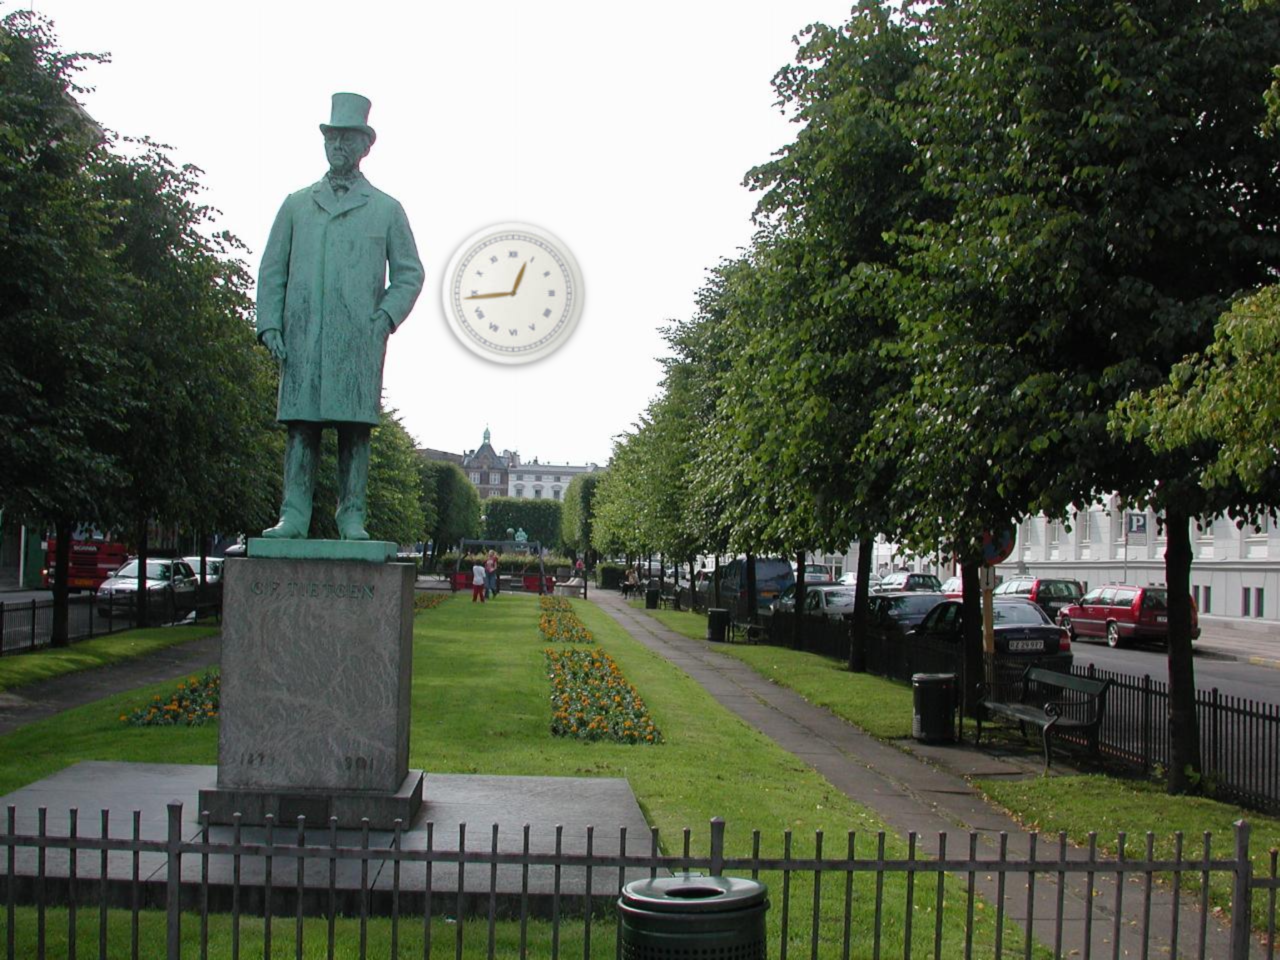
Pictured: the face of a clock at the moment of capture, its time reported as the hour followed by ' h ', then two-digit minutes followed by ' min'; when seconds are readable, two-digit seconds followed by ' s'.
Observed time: 12 h 44 min
